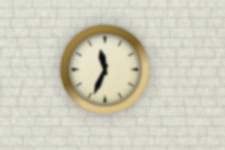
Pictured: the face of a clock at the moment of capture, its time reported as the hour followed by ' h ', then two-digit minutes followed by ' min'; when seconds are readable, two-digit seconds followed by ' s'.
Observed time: 11 h 34 min
